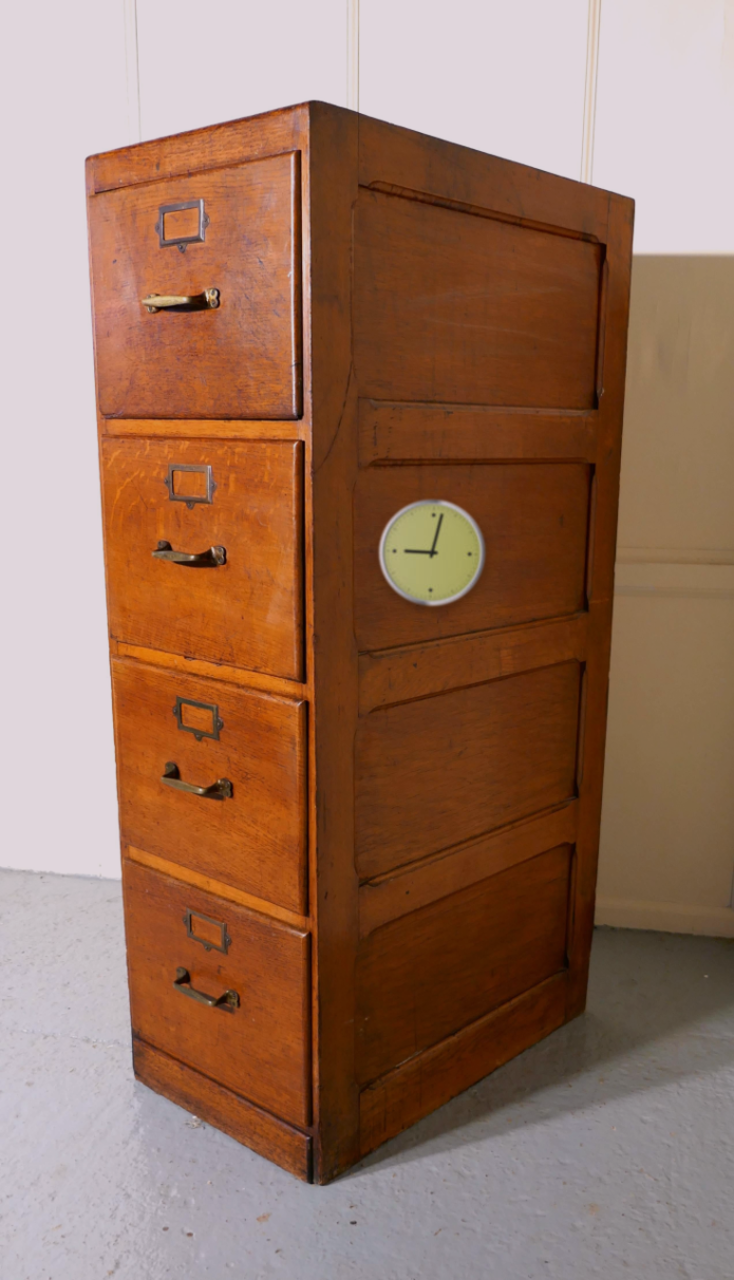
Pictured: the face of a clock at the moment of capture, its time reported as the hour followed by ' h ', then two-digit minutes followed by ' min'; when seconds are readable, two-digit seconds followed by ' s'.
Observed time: 9 h 02 min
